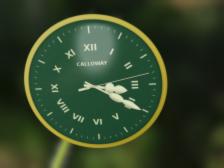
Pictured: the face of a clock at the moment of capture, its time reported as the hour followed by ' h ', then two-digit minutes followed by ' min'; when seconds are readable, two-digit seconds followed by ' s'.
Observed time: 3 h 20 min 13 s
